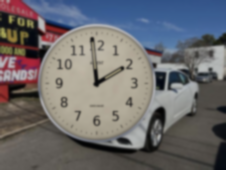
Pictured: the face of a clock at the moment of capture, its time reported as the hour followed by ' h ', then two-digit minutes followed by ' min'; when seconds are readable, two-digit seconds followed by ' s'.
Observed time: 1 h 59 min
